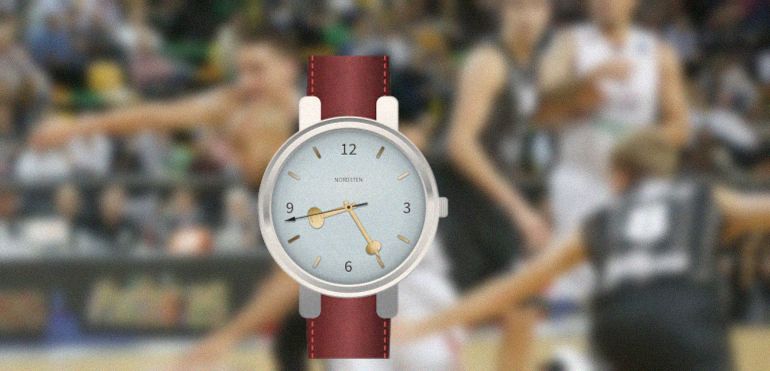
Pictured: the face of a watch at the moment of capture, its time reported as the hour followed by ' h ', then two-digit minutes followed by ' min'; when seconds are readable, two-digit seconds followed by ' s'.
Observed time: 8 h 24 min 43 s
